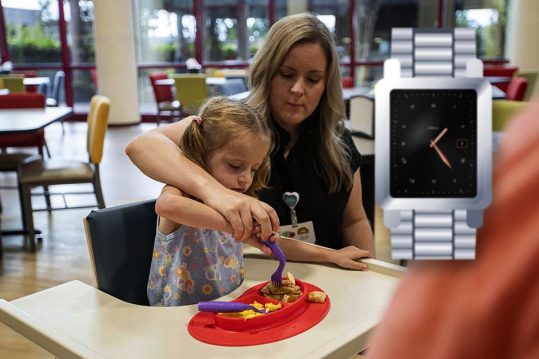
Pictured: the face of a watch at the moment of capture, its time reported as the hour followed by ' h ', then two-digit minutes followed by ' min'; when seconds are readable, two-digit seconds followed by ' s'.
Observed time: 1 h 24 min
